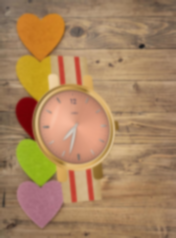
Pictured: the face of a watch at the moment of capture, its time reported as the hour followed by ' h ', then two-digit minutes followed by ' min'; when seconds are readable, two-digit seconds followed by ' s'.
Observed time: 7 h 33 min
